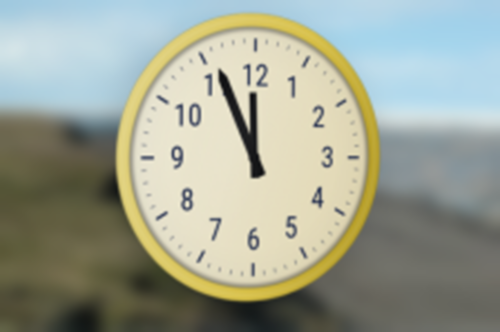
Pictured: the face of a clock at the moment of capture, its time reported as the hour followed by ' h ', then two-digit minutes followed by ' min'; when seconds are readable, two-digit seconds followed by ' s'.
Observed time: 11 h 56 min
